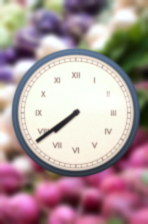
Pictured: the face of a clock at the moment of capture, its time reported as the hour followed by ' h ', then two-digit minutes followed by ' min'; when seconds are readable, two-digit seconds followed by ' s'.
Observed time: 7 h 39 min
